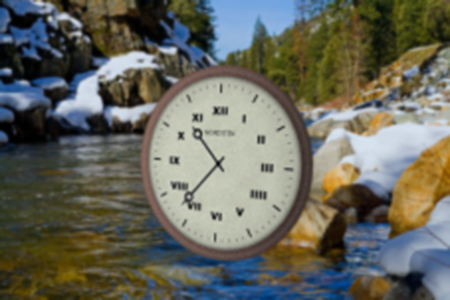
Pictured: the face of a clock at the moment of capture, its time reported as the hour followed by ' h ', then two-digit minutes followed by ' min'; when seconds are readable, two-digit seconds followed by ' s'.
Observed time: 10 h 37 min
